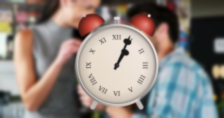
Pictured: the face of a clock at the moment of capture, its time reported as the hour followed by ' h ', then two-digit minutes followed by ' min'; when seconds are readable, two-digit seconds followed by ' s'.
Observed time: 1 h 04 min
